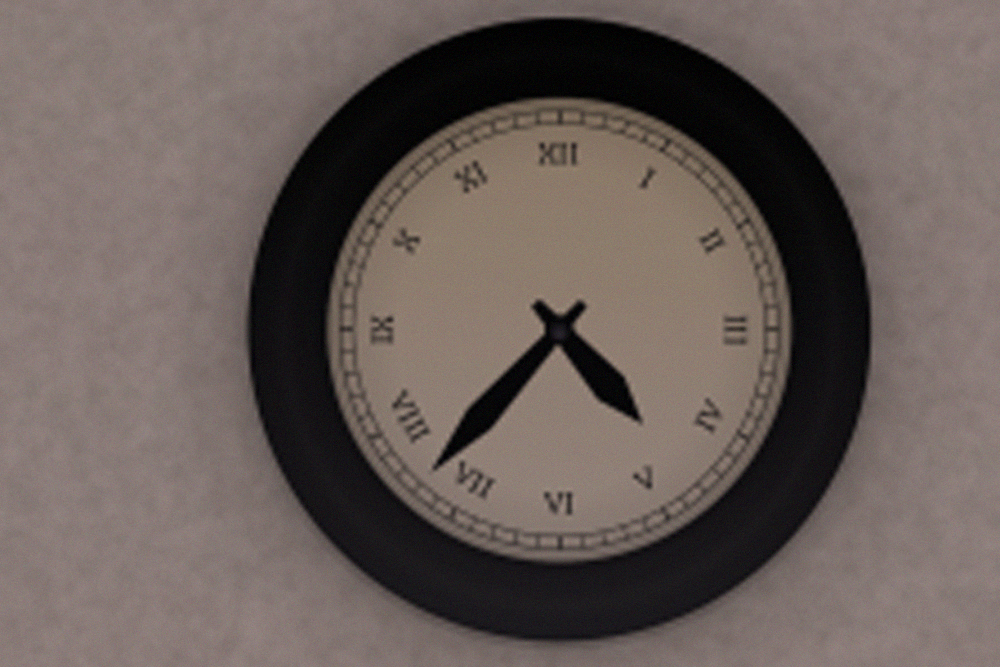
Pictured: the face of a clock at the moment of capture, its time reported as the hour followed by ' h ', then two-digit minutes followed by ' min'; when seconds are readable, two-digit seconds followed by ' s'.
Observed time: 4 h 37 min
